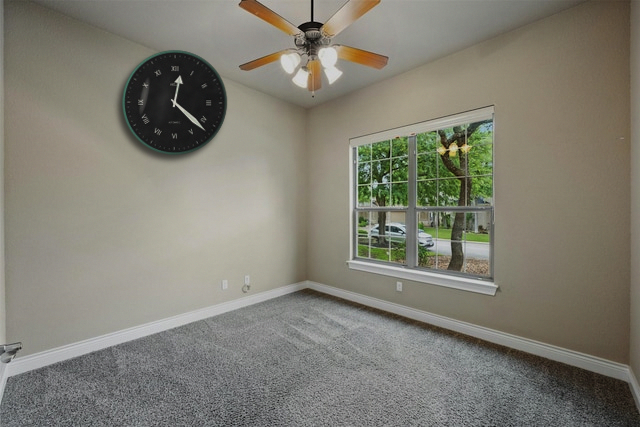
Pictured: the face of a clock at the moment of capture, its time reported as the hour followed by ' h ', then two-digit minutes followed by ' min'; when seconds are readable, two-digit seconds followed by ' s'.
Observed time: 12 h 22 min
